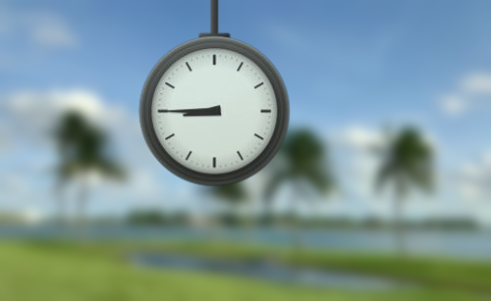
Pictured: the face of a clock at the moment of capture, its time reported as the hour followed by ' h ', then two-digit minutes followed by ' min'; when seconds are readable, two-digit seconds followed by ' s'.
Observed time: 8 h 45 min
